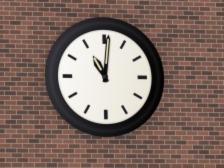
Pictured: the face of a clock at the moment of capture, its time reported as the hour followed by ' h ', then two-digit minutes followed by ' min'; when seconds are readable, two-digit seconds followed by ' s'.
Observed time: 11 h 01 min
